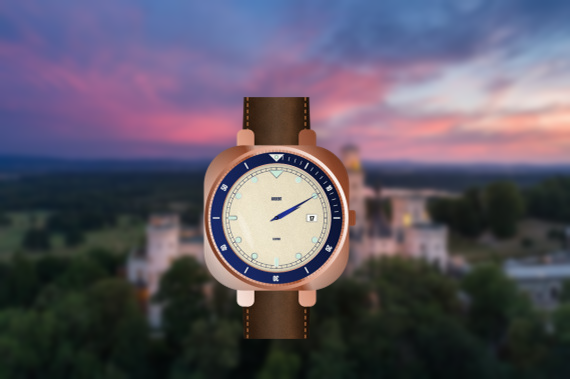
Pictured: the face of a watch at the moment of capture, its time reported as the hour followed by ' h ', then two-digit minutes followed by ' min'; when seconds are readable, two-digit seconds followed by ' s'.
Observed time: 2 h 10 min
